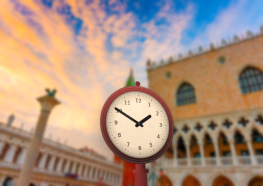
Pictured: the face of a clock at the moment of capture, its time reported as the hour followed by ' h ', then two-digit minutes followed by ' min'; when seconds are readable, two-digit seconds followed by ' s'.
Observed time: 1 h 50 min
